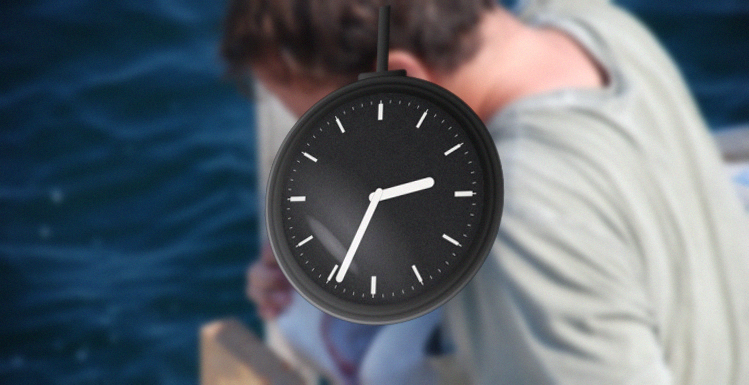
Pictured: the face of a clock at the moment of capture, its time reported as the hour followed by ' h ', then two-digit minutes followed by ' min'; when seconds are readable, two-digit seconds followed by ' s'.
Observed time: 2 h 34 min
